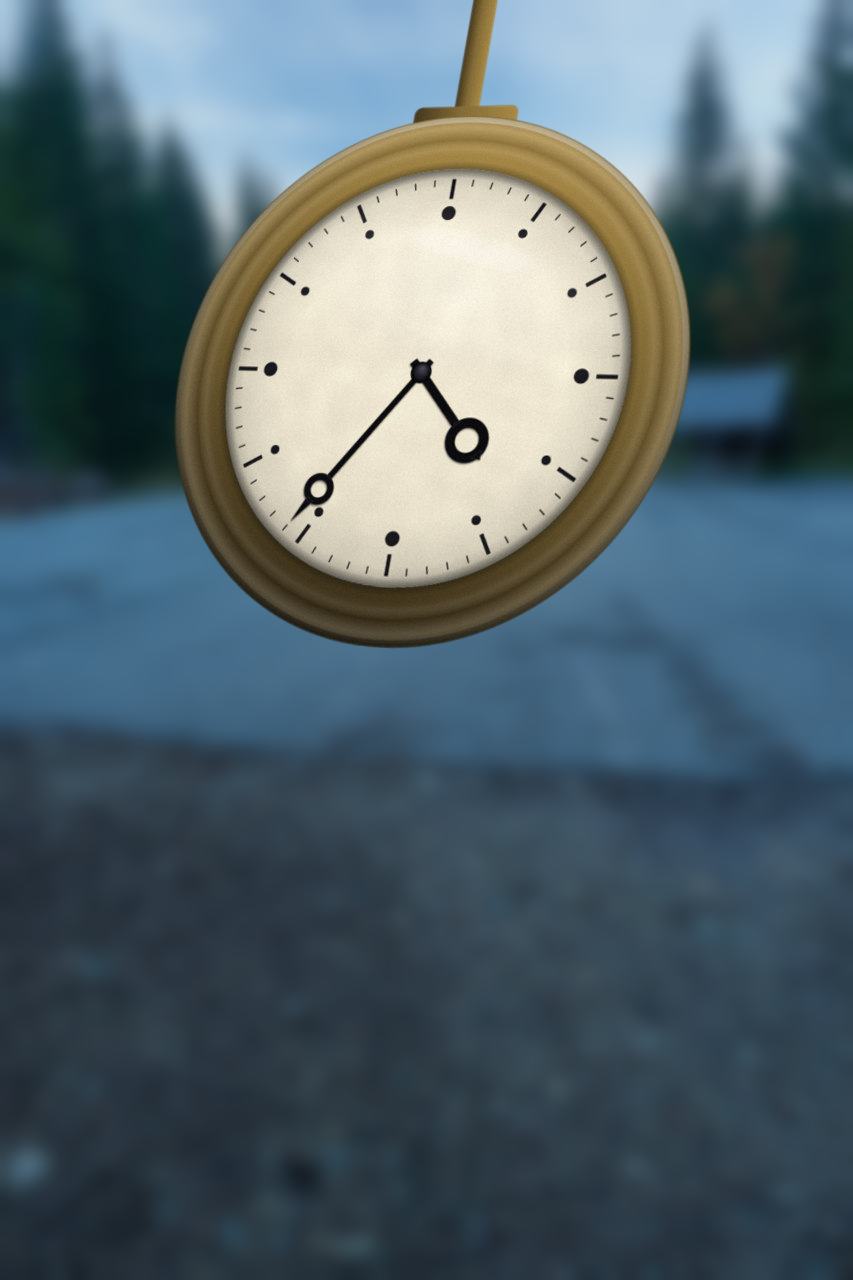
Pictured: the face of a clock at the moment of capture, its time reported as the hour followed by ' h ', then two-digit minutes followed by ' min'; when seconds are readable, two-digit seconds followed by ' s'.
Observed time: 4 h 36 min
